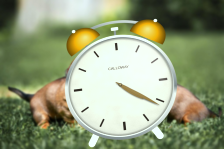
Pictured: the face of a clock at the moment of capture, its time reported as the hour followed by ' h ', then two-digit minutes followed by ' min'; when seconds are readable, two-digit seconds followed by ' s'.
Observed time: 4 h 21 min
